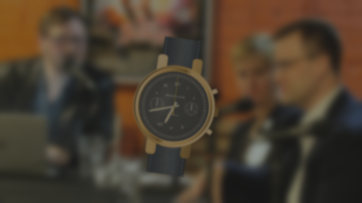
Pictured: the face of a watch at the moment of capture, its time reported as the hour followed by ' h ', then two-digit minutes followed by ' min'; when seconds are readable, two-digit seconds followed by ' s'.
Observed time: 6 h 42 min
